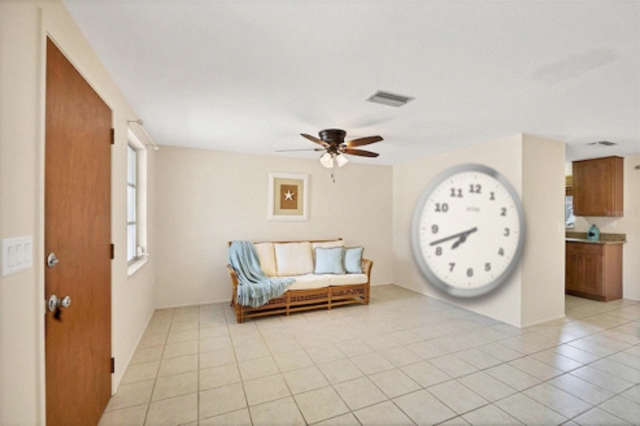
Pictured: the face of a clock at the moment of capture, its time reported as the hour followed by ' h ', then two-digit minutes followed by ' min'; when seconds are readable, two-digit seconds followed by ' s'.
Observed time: 7 h 42 min
